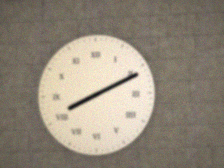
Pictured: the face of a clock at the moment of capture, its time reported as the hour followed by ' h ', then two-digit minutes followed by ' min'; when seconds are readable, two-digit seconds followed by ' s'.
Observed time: 8 h 11 min
